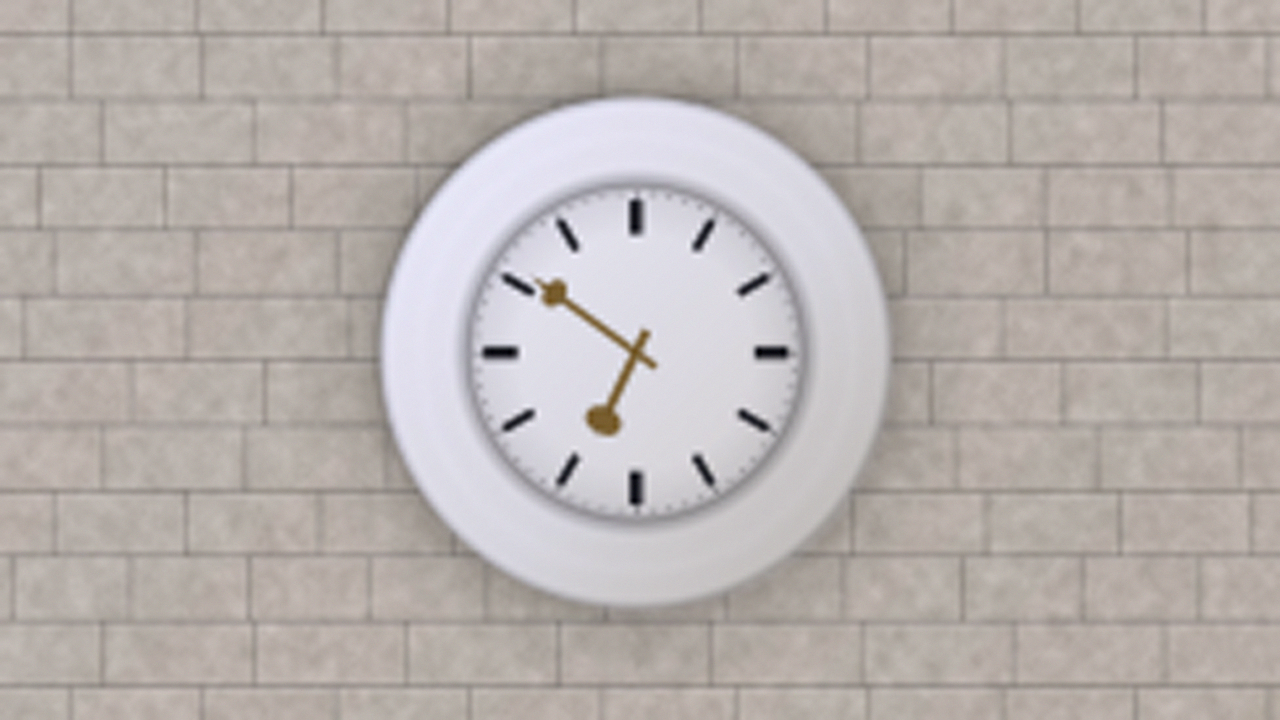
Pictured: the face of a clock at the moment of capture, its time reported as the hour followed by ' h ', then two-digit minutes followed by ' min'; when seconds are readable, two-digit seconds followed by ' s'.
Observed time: 6 h 51 min
